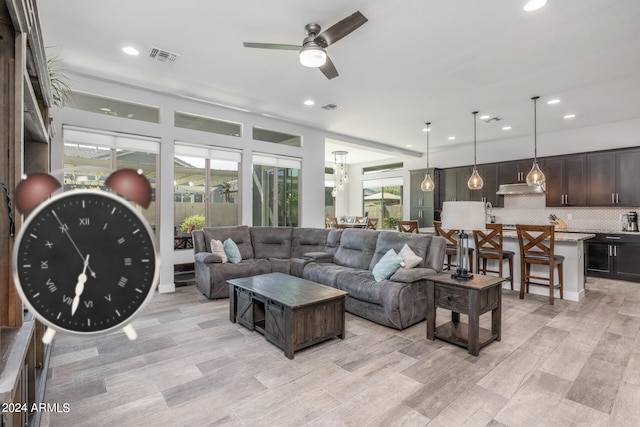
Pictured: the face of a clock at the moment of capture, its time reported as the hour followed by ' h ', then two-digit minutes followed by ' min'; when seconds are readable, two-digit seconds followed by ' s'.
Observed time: 6 h 32 min 55 s
